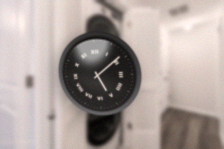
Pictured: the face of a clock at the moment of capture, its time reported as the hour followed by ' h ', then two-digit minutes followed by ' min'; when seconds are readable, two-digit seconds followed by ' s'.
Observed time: 5 h 09 min
